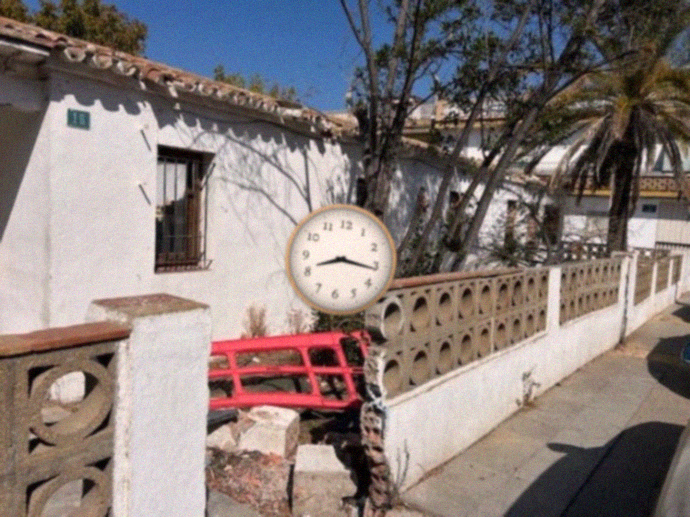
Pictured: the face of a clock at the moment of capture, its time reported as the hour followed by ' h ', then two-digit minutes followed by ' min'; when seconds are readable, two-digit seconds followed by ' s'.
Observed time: 8 h 16 min
